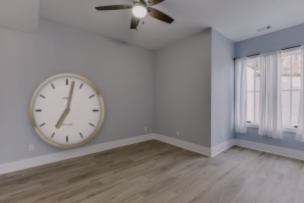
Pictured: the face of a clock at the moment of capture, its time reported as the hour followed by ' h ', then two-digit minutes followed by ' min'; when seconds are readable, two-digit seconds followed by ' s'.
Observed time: 7 h 02 min
